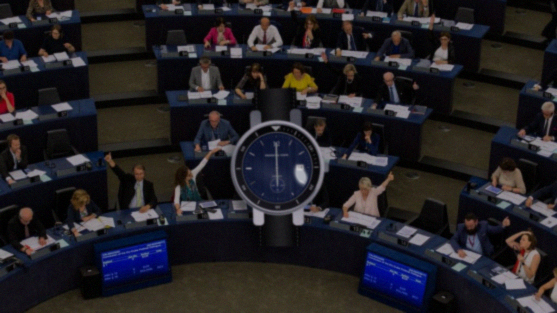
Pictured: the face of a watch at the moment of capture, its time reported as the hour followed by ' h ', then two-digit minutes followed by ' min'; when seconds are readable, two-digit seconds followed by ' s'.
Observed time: 6 h 00 min
